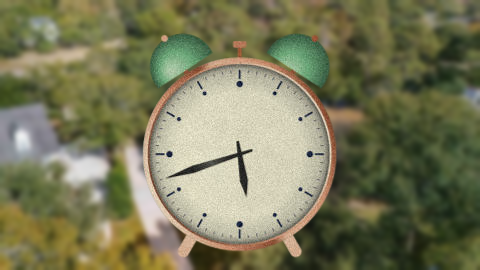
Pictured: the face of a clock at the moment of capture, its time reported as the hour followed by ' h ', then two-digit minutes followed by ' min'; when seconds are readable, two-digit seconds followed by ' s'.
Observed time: 5 h 42 min
